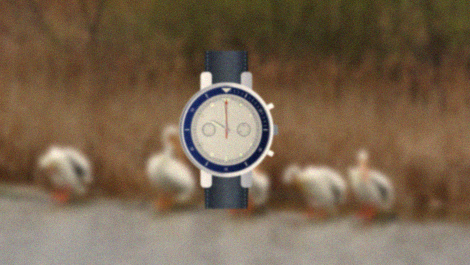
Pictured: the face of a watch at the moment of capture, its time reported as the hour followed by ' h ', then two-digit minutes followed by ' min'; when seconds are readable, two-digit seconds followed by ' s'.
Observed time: 9 h 59 min
